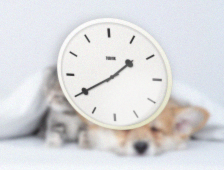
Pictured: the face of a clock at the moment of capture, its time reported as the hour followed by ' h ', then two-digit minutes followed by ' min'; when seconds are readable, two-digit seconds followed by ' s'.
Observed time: 1 h 40 min
